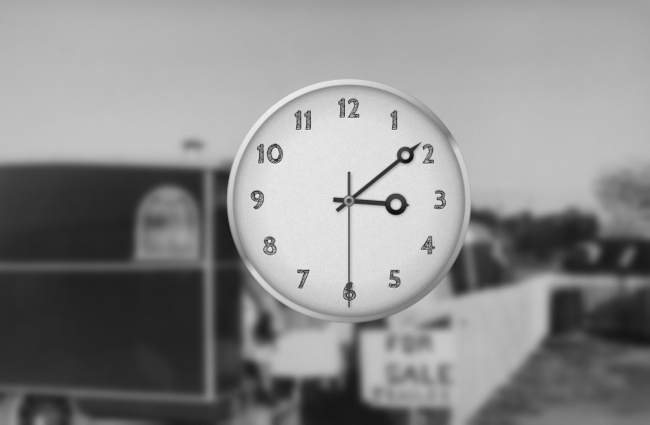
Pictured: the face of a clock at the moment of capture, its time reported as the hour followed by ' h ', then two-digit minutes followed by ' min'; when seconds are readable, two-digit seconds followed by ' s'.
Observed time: 3 h 08 min 30 s
